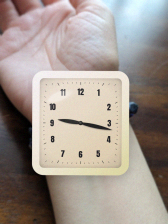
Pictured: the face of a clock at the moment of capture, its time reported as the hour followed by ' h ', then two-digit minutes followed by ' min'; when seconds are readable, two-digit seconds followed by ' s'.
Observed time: 9 h 17 min
